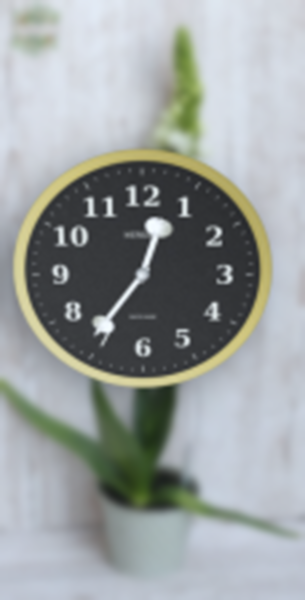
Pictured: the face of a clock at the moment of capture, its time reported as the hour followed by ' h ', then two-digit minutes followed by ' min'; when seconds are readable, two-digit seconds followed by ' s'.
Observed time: 12 h 36 min
